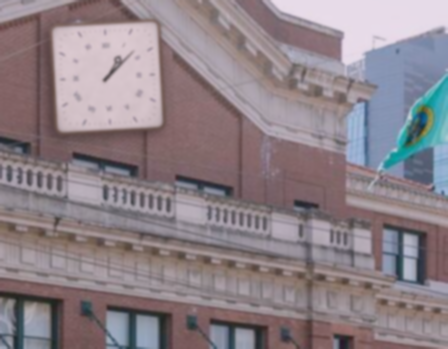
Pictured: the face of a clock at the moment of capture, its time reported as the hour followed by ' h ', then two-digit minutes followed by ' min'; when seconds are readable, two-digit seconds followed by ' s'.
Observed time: 1 h 08 min
